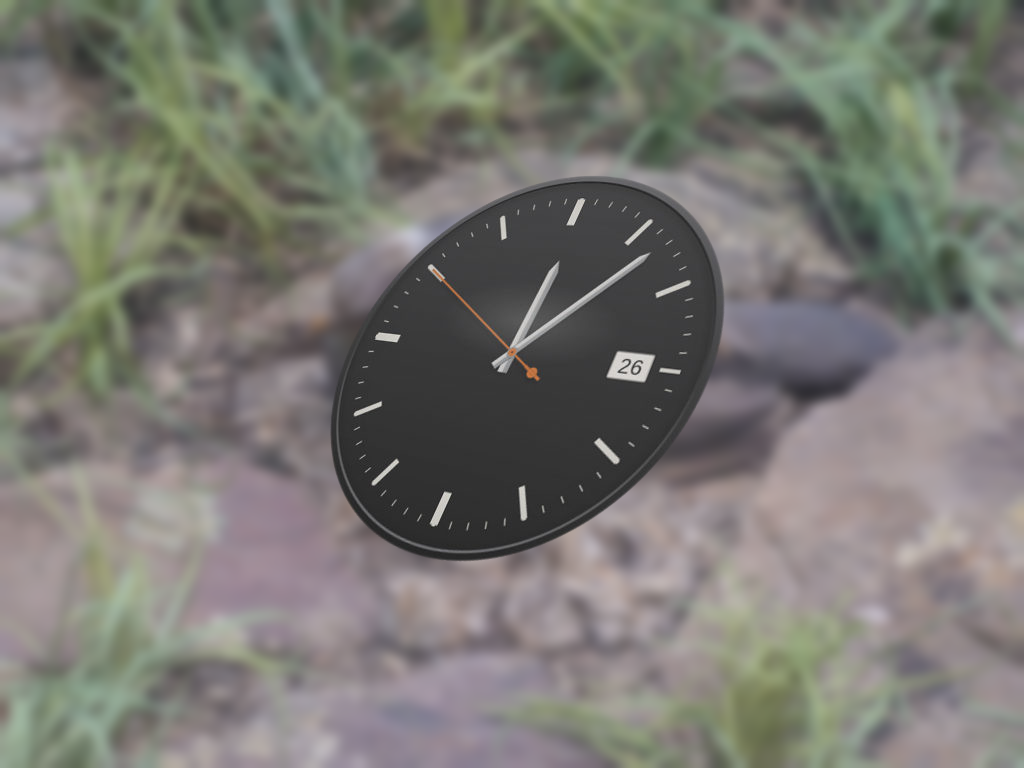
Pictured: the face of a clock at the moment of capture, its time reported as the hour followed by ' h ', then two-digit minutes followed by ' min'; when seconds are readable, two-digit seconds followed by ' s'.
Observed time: 12 h 06 min 50 s
